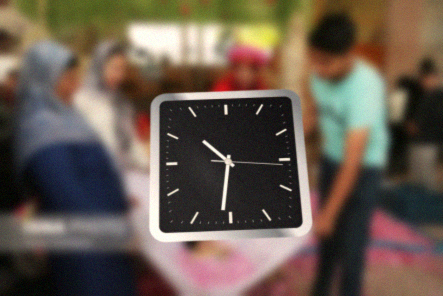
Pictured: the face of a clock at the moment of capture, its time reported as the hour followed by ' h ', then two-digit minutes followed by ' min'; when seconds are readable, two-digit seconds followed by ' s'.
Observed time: 10 h 31 min 16 s
